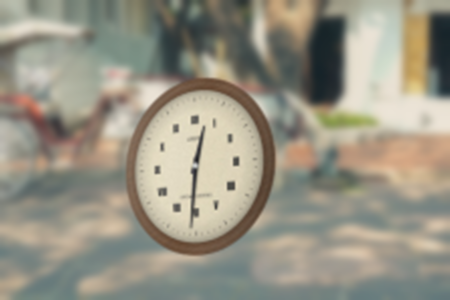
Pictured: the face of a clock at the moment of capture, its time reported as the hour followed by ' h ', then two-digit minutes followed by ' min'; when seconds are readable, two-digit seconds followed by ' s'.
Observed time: 12 h 31 min
